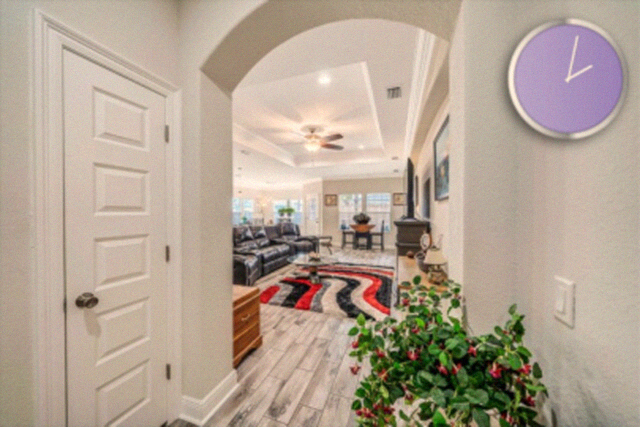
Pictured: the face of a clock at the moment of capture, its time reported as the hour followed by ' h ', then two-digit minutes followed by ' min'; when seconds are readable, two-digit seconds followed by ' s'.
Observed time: 2 h 02 min
